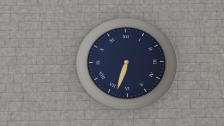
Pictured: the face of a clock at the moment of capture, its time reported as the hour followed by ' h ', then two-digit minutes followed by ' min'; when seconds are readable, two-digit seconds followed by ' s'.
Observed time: 6 h 33 min
